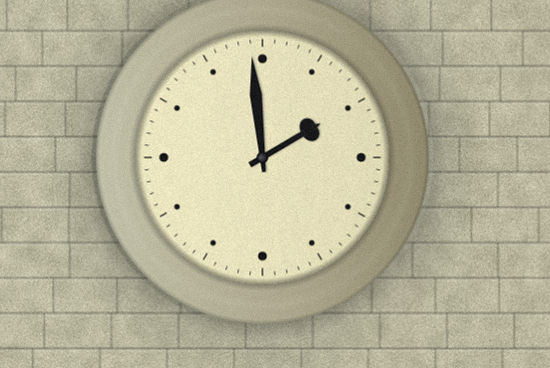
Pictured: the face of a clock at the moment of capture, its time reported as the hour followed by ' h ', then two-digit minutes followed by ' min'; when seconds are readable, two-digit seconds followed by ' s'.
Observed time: 1 h 59 min
